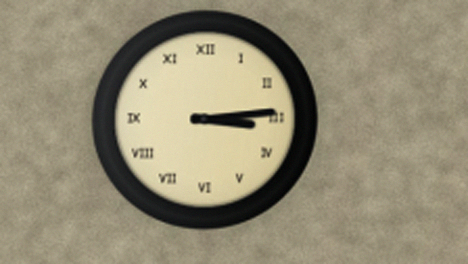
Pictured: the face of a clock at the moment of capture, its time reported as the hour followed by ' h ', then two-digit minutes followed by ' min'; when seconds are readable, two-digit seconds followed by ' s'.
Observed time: 3 h 14 min
